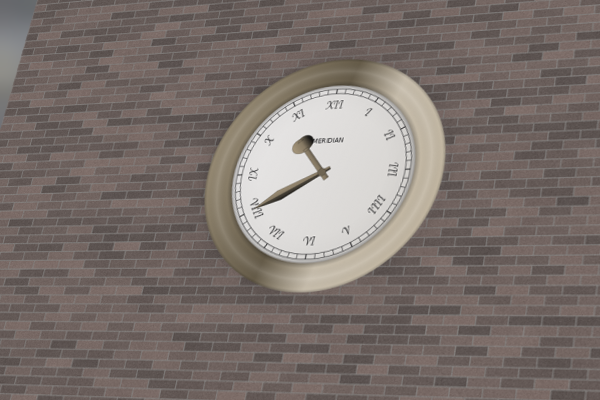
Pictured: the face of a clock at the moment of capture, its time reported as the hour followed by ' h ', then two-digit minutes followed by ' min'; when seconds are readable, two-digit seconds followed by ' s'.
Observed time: 10 h 40 min
